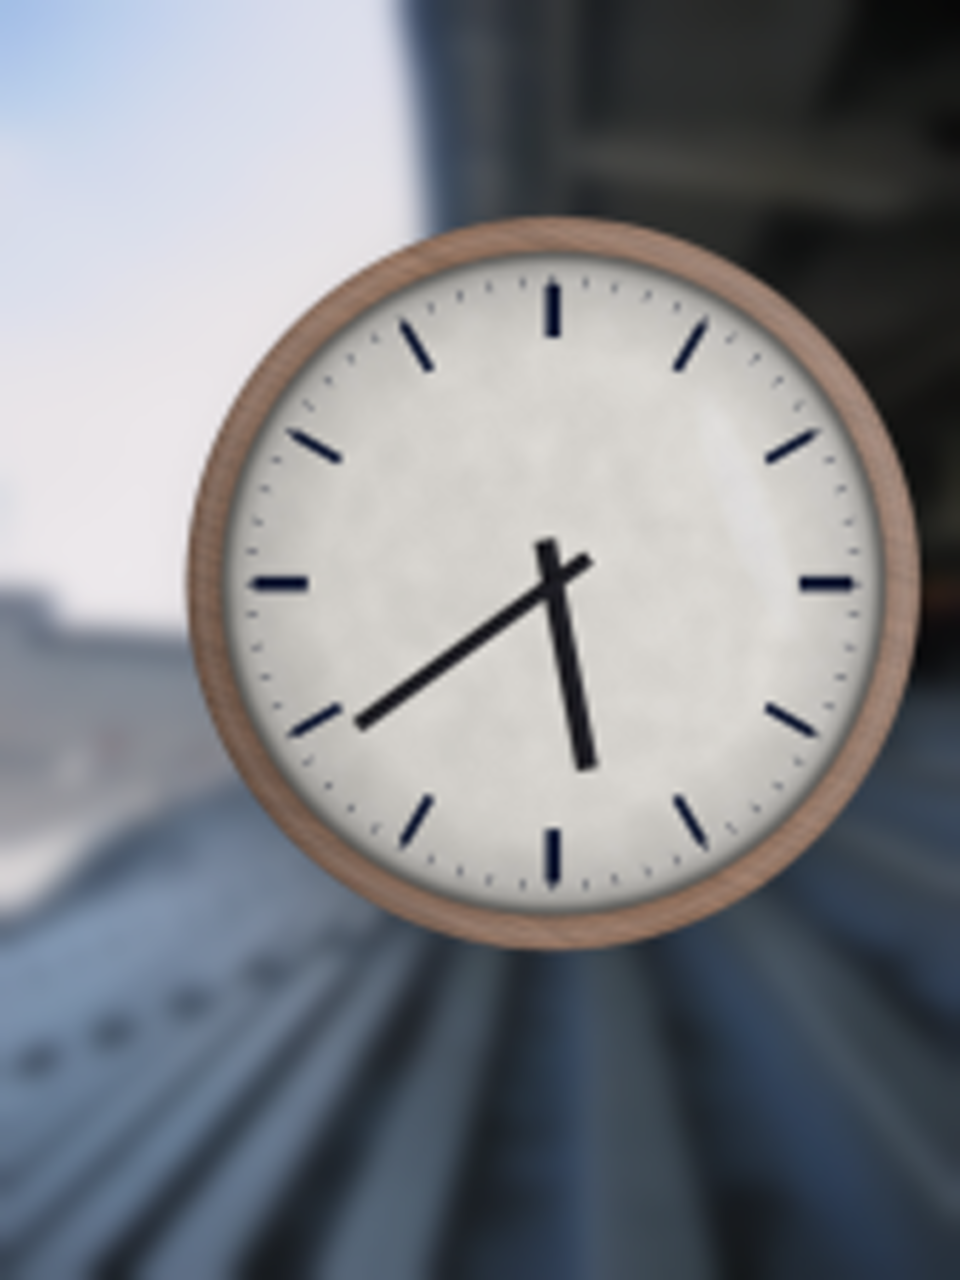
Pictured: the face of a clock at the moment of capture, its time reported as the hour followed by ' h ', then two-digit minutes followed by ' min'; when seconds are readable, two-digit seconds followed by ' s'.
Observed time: 5 h 39 min
